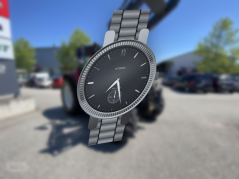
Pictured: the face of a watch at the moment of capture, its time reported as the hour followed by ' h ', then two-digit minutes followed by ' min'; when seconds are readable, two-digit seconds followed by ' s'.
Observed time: 7 h 27 min
